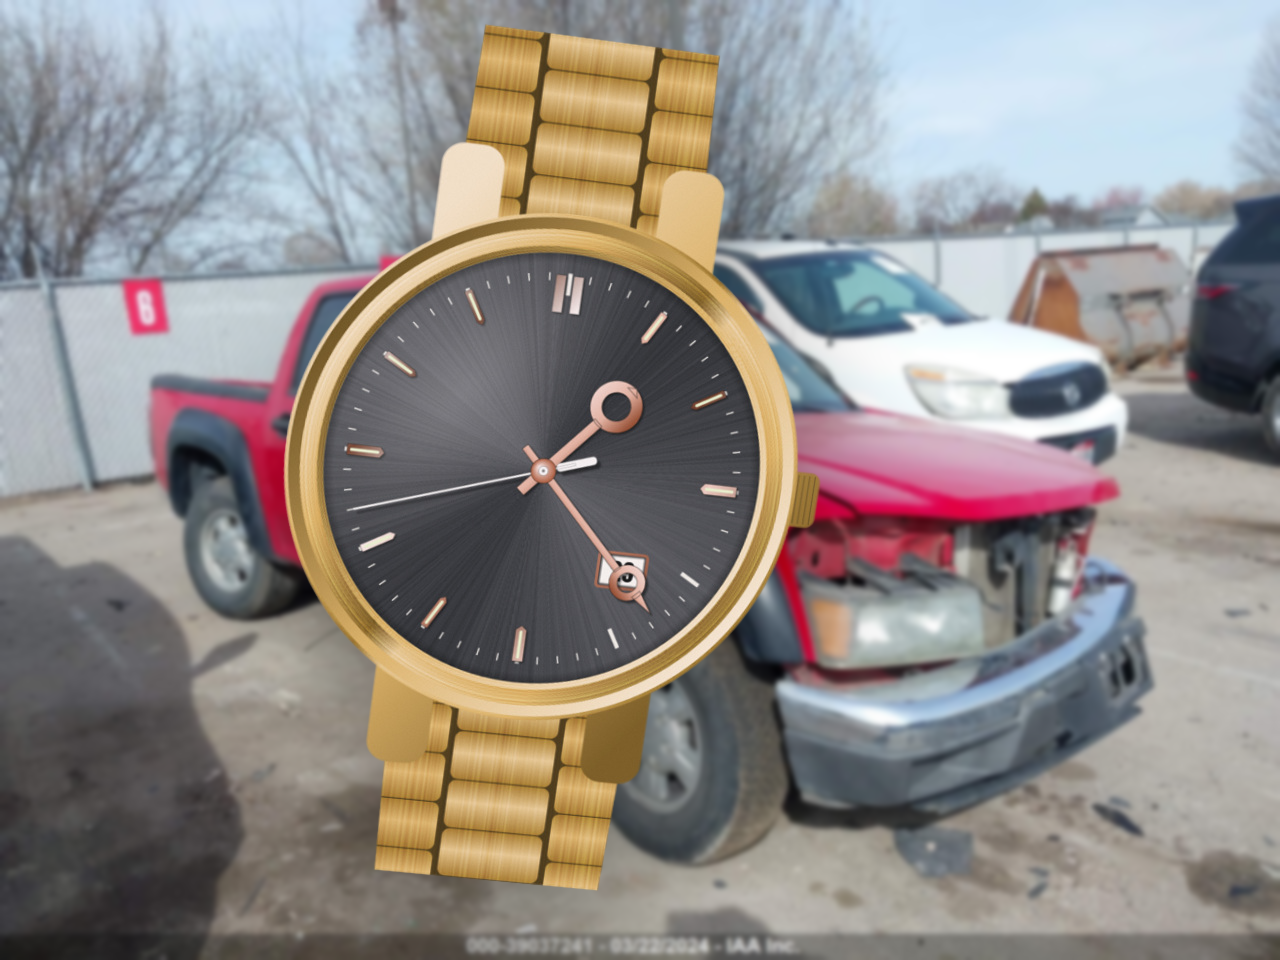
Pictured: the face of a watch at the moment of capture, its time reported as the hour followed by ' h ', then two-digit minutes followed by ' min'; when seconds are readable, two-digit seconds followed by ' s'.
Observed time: 1 h 22 min 42 s
